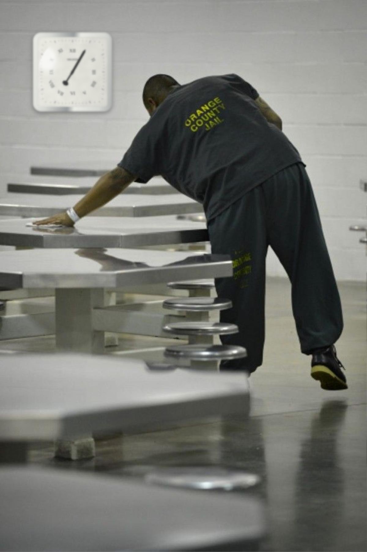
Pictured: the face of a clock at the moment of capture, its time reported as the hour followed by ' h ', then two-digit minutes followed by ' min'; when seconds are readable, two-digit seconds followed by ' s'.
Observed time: 7 h 05 min
